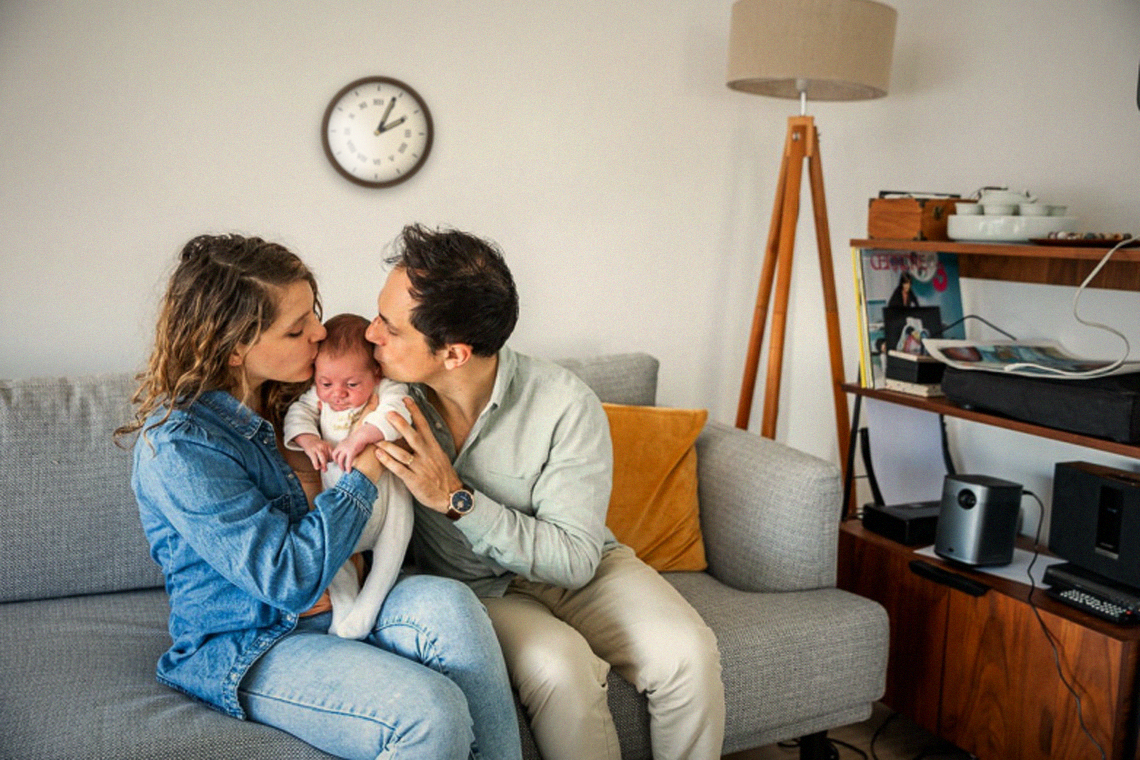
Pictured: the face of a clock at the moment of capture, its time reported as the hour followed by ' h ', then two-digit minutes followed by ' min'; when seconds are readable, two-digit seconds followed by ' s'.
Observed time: 2 h 04 min
